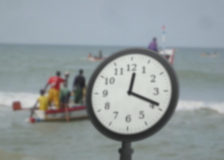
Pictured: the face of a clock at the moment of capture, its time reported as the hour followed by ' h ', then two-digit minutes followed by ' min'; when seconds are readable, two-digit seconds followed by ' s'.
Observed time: 12 h 19 min
